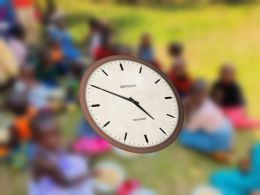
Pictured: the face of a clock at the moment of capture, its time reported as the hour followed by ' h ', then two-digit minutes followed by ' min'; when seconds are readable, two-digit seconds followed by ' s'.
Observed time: 4 h 50 min
